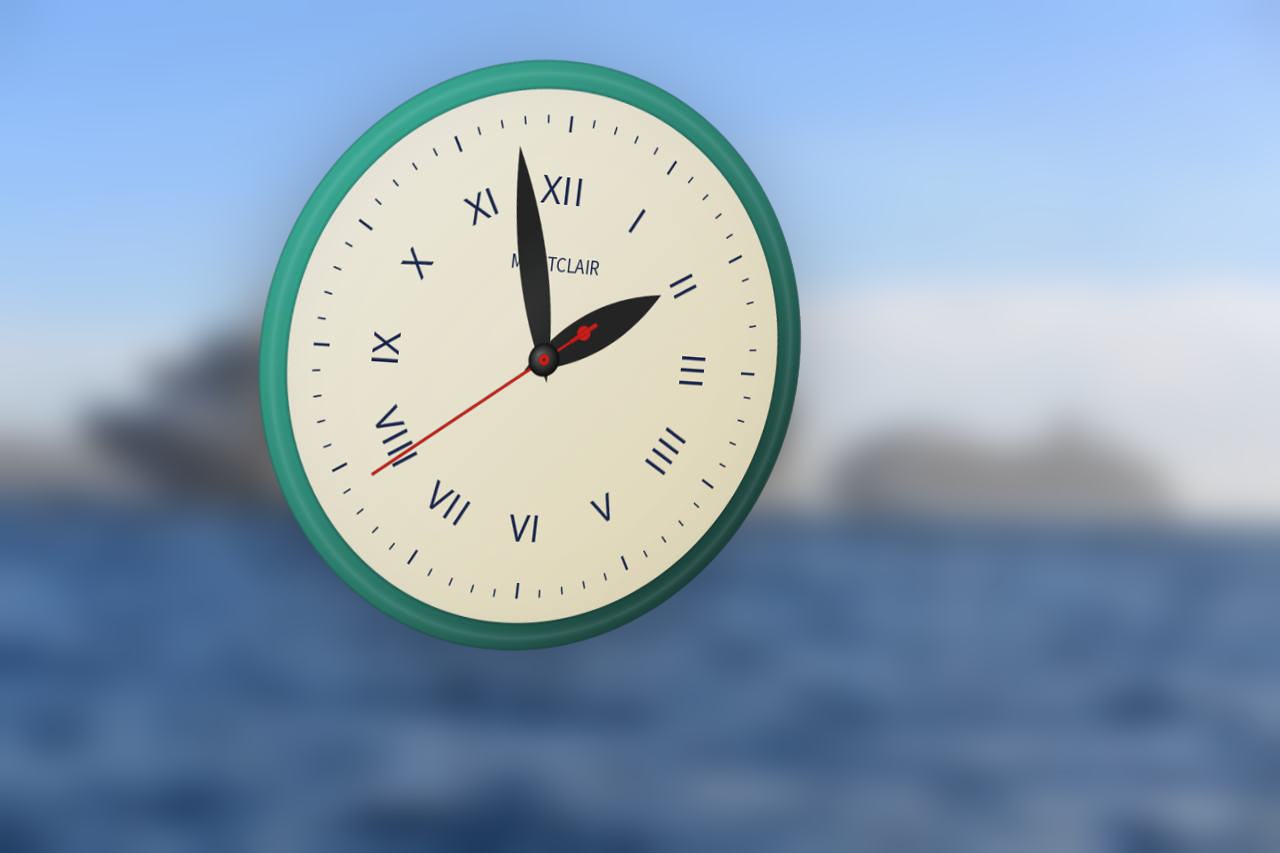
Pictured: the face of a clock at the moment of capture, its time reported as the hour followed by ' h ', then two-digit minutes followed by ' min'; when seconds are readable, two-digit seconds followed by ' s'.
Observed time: 1 h 57 min 39 s
